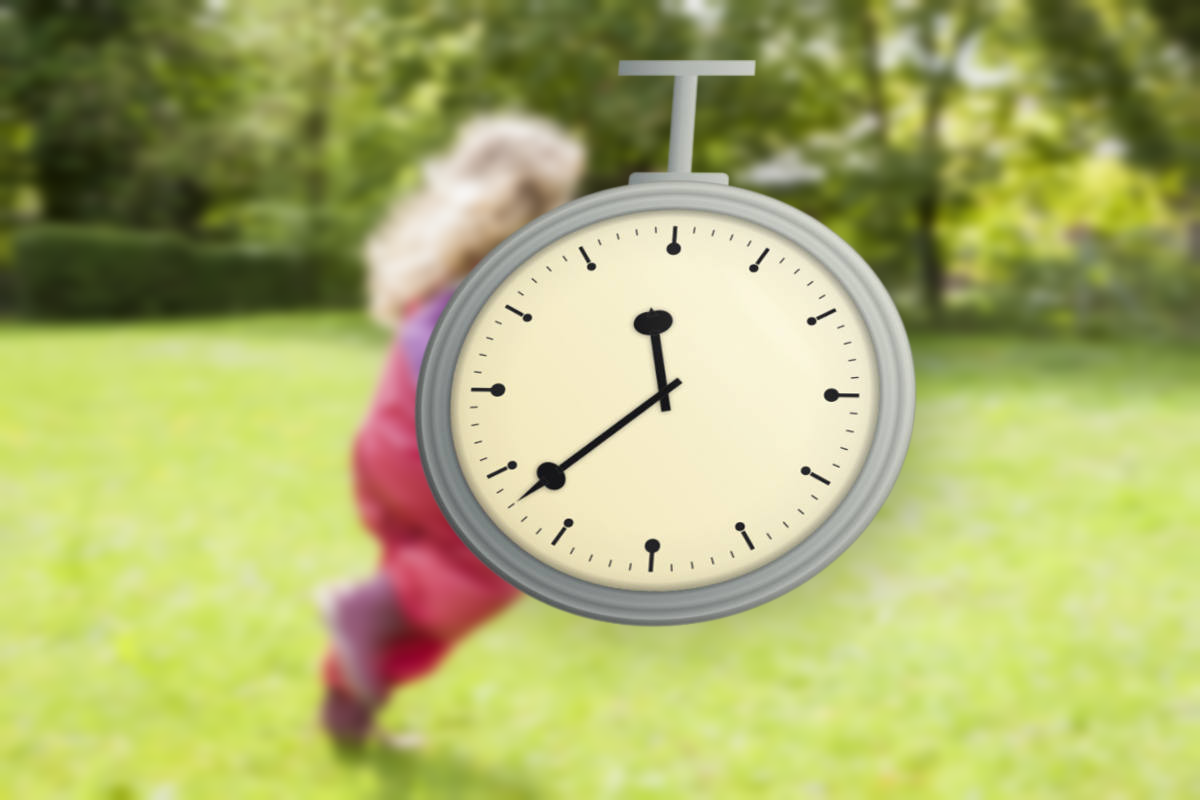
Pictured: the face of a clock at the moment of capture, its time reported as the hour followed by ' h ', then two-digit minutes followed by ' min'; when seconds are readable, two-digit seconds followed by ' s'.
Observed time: 11 h 38 min
